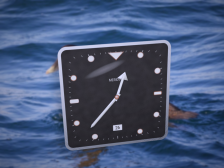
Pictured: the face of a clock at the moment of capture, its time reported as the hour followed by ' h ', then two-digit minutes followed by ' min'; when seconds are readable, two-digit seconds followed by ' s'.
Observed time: 12 h 37 min
